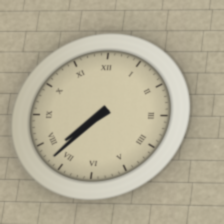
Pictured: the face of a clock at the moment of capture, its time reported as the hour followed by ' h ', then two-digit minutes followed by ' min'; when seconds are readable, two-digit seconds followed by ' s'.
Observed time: 7 h 37 min
